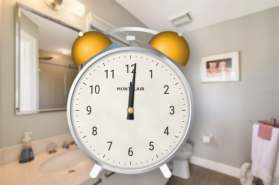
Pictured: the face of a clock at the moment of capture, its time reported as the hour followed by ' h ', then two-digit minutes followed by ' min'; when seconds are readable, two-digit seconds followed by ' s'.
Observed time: 12 h 01 min
